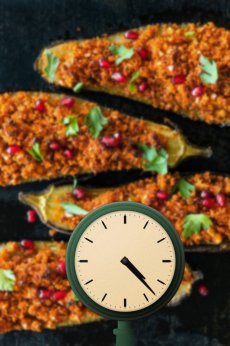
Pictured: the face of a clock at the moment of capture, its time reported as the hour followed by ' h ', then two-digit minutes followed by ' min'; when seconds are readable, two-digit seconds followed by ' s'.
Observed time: 4 h 23 min
